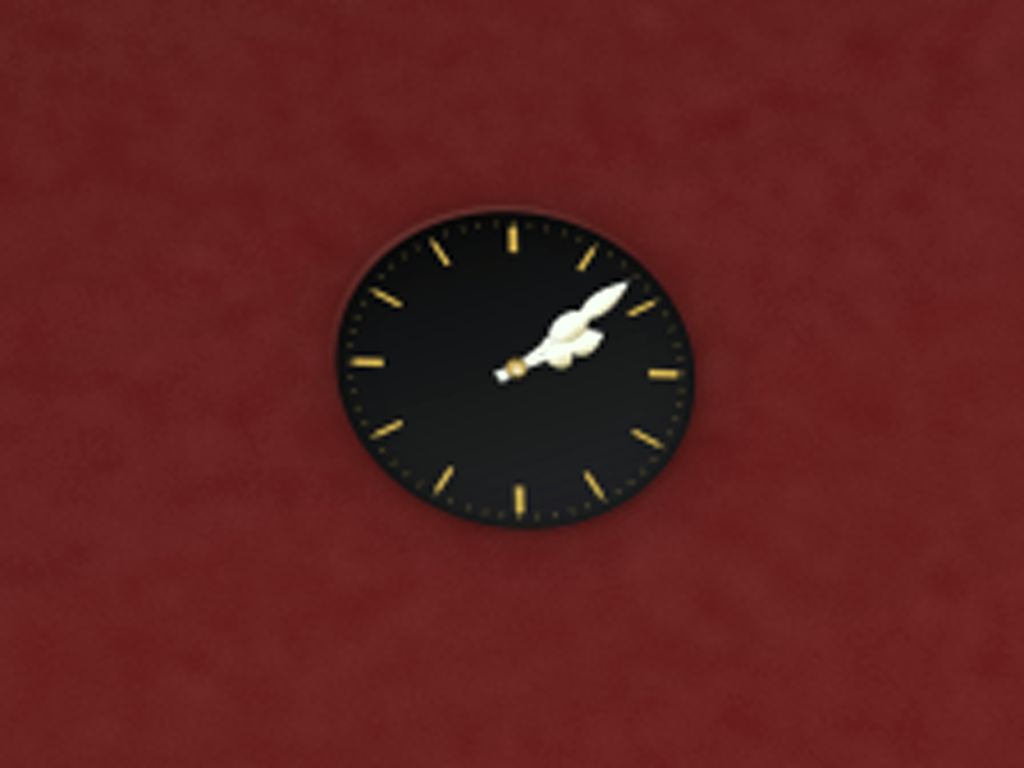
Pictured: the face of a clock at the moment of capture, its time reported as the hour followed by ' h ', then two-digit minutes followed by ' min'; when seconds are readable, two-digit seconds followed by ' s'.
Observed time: 2 h 08 min
